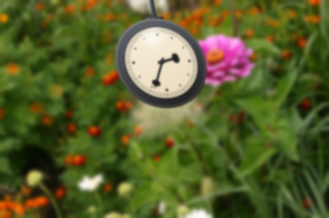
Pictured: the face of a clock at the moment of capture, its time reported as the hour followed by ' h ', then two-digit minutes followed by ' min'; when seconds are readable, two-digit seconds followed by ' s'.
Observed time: 2 h 34 min
